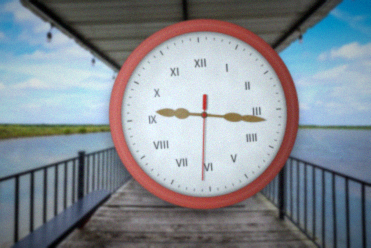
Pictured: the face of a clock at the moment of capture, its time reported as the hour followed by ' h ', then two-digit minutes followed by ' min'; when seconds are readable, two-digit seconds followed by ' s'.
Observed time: 9 h 16 min 31 s
